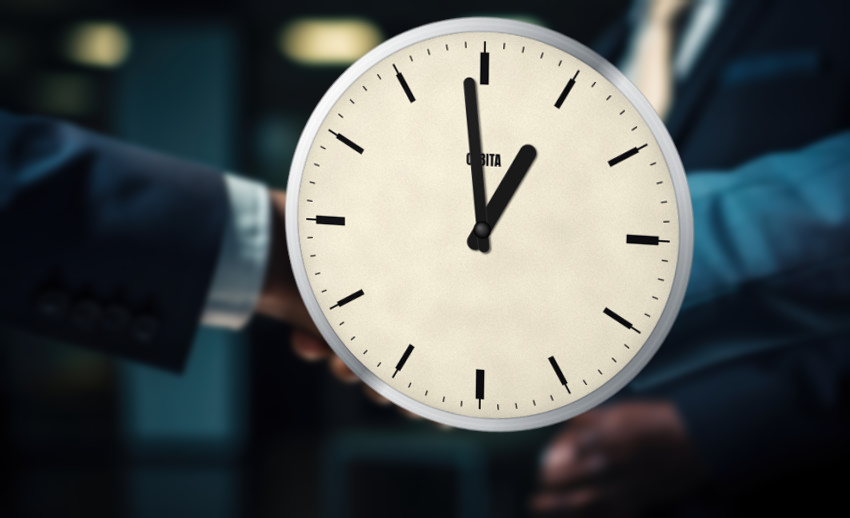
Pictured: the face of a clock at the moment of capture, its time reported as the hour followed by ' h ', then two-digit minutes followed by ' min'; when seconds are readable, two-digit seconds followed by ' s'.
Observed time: 12 h 59 min
